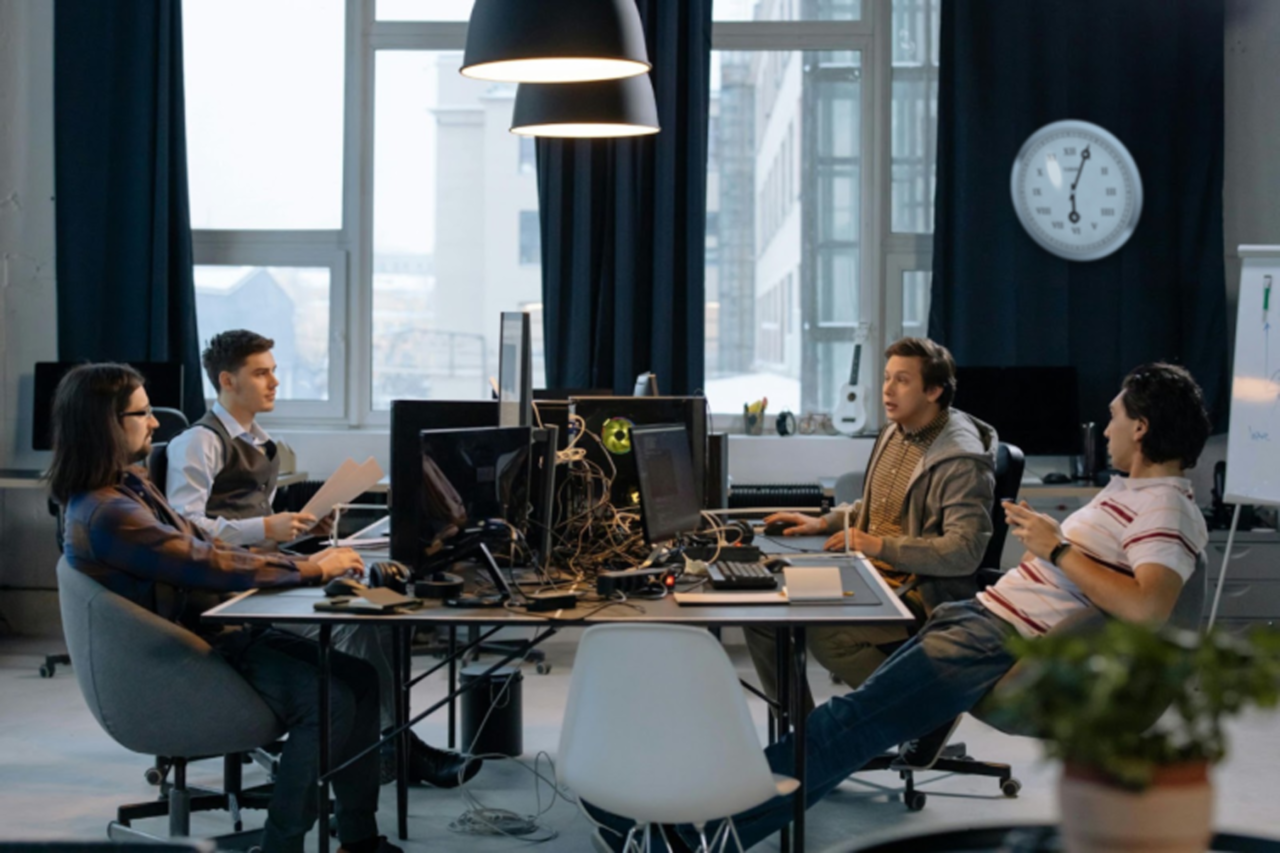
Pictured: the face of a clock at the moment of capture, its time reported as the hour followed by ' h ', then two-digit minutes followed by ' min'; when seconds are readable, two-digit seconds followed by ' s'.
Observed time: 6 h 04 min
